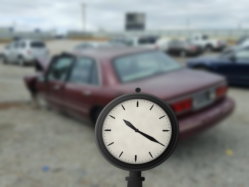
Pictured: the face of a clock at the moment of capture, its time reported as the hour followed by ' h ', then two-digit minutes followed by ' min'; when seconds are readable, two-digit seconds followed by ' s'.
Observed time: 10 h 20 min
